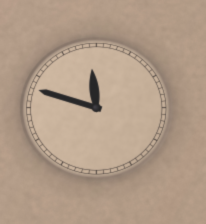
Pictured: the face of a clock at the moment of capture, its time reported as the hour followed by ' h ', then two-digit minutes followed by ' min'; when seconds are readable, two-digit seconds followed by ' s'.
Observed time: 11 h 48 min
